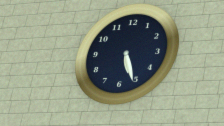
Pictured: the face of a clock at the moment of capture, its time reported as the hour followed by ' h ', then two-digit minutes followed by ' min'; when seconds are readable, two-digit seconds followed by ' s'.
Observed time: 5 h 26 min
